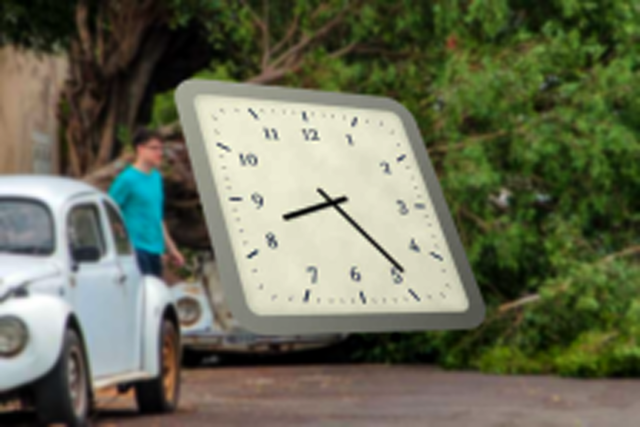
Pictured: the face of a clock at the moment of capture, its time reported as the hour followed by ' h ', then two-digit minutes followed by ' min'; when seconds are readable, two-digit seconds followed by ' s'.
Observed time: 8 h 24 min
